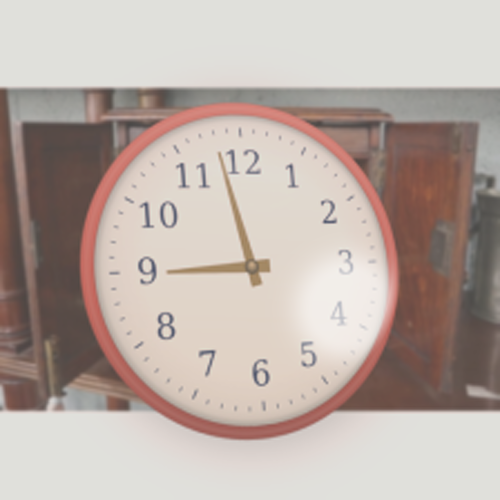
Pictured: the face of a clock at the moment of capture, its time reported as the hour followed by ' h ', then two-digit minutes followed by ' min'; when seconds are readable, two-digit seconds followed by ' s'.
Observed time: 8 h 58 min
